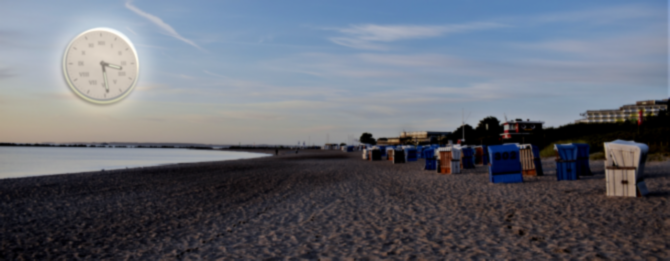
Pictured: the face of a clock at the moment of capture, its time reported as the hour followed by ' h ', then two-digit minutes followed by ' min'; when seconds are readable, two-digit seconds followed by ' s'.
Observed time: 3 h 29 min
